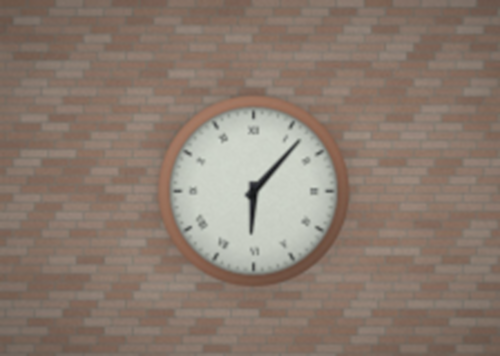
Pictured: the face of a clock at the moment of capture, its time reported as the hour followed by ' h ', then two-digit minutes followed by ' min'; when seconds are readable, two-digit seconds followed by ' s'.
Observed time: 6 h 07 min
